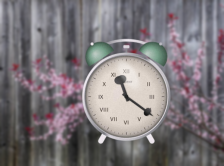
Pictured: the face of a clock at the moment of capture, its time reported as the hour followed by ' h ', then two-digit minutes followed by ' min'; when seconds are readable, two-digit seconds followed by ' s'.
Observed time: 11 h 21 min
